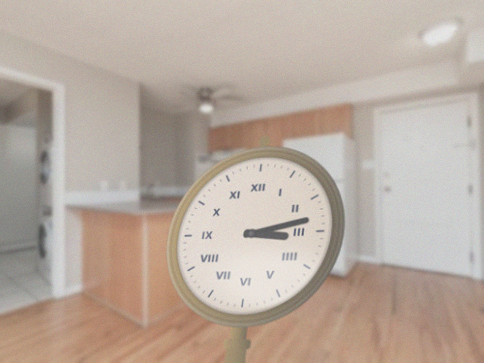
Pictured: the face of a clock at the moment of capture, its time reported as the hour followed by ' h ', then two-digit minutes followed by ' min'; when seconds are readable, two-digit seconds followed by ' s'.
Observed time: 3 h 13 min
